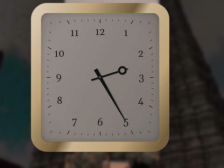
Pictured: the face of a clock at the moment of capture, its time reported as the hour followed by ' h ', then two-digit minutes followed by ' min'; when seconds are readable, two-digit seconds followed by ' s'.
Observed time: 2 h 25 min
